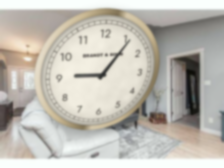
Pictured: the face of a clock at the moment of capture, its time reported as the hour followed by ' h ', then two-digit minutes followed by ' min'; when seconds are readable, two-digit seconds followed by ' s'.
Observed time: 9 h 06 min
